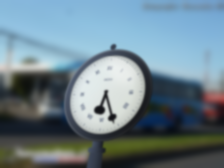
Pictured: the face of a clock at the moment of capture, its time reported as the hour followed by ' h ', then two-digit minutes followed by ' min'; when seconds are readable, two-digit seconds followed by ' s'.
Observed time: 6 h 26 min
